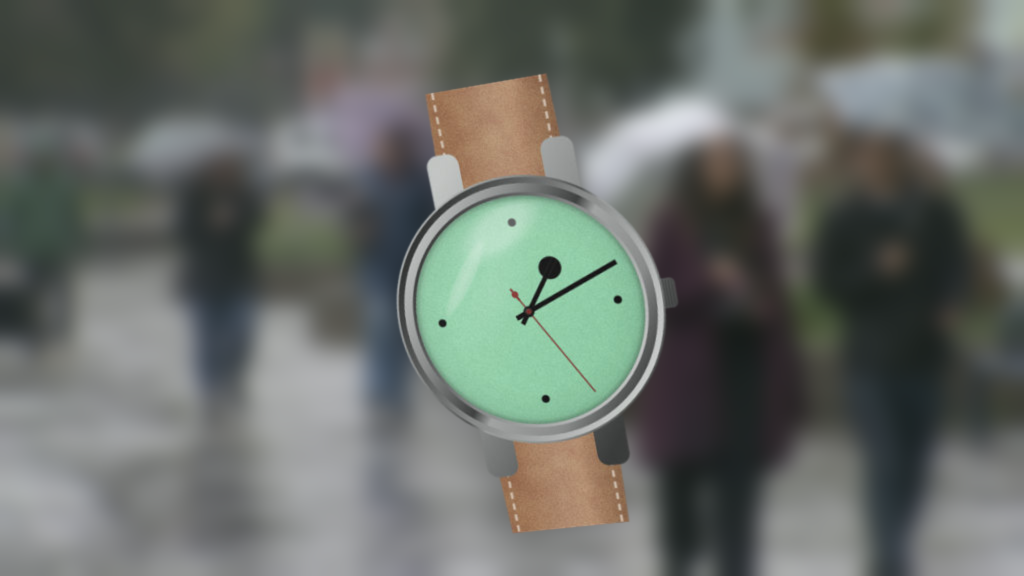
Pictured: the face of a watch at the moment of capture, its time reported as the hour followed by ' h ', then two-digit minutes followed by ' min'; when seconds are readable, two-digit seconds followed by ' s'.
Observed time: 1 h 11 min 25 s
